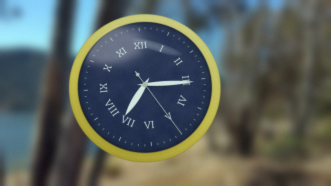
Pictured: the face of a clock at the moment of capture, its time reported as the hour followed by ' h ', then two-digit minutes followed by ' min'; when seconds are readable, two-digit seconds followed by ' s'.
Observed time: 7 h 15 min 25 s
